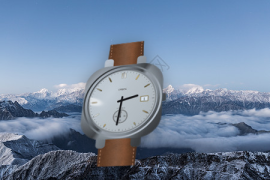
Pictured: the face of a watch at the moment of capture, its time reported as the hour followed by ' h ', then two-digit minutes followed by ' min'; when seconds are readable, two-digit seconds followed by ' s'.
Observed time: 2 h 31 min
